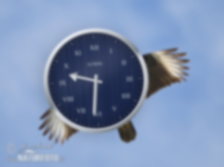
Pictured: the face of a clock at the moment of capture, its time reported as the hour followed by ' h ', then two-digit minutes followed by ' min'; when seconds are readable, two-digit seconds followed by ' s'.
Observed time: 9 h 31 min
